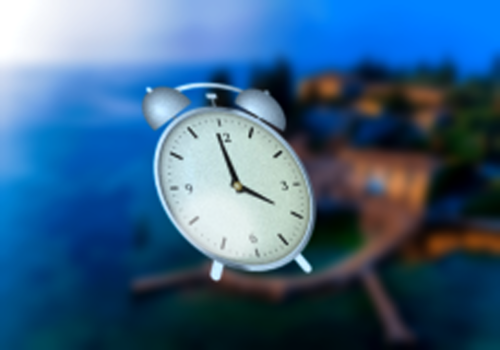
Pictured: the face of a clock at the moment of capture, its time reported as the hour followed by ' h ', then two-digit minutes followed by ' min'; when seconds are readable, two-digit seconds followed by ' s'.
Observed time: 3 h 59 min
